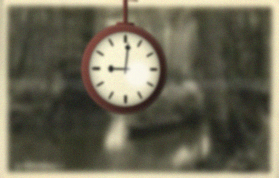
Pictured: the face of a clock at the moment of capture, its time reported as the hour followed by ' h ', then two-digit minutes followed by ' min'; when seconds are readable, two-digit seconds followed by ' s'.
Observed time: 9 h 01 min
